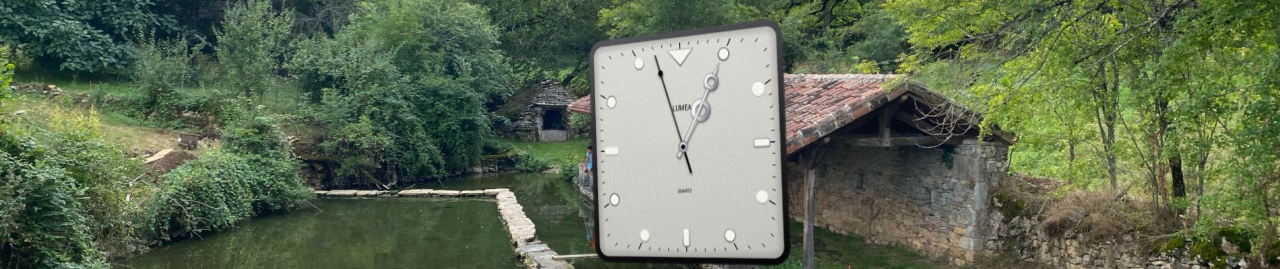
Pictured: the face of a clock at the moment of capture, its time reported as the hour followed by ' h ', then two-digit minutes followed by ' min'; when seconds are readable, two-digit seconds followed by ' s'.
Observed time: 1 h 04 min 57 s
